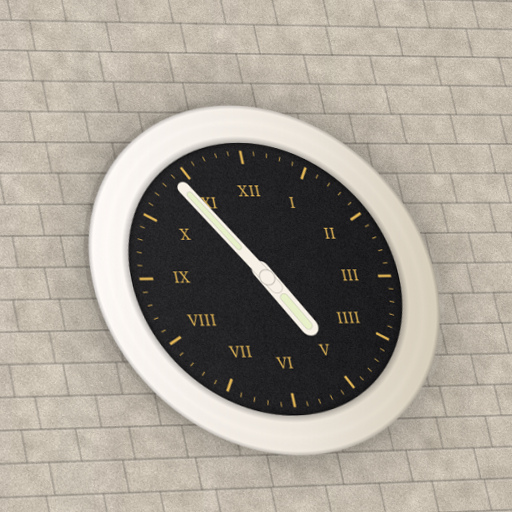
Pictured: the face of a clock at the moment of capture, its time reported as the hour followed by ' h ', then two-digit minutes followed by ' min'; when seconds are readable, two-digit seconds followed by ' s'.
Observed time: 4 h 54 min
